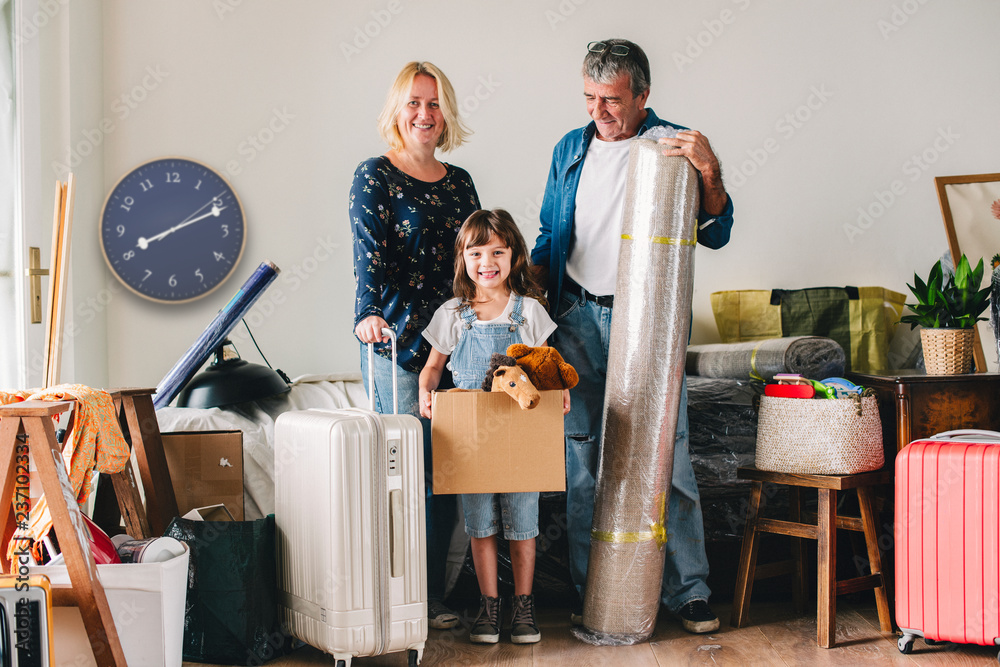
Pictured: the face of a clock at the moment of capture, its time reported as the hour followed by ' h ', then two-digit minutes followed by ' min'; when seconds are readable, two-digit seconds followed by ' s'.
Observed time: 8 h 11 min 09 s
